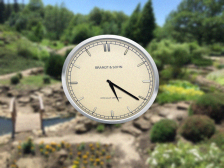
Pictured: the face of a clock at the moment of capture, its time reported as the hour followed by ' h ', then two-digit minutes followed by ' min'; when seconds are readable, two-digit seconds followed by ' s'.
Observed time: 5 h 21 min
